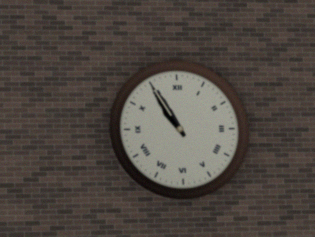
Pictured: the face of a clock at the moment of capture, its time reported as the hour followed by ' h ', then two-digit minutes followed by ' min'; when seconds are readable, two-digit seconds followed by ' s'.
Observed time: 10 h 55 min
